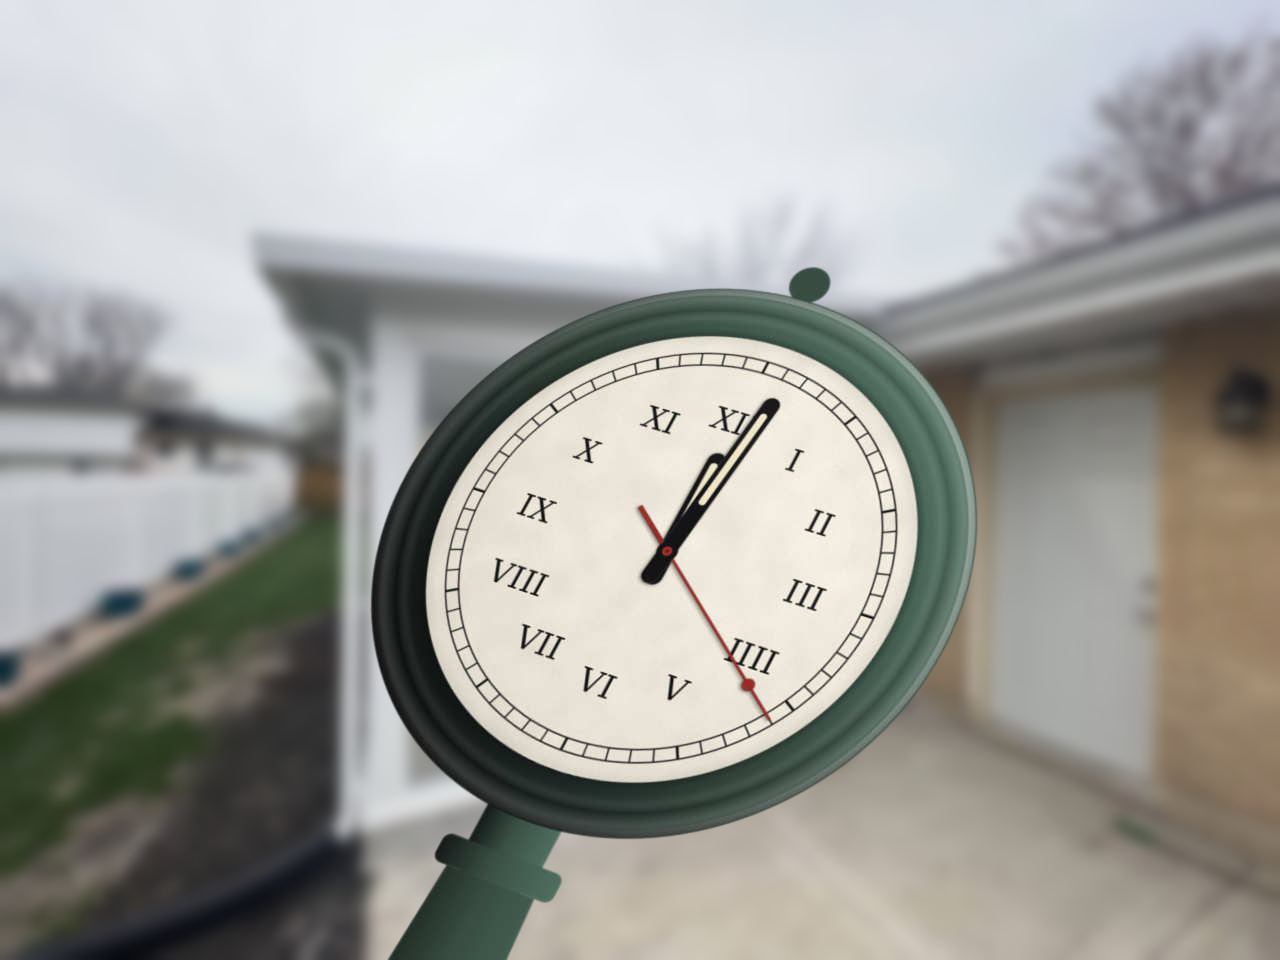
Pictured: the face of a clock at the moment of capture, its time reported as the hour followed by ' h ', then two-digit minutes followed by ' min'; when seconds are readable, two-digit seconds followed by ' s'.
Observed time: 12 h 01 min 21 s
